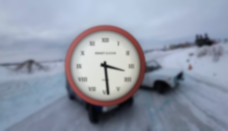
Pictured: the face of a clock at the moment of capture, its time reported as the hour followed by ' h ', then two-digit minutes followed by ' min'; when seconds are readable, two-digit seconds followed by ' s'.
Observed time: 3 h 29 min
